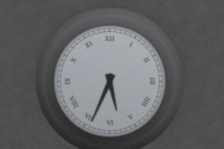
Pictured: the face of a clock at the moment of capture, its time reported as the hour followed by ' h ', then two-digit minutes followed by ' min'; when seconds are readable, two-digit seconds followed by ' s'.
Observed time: 5 h 34 min
